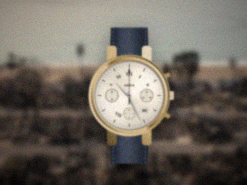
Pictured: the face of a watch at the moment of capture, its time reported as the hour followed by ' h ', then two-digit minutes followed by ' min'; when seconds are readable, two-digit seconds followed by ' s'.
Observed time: 10 h 26 min
